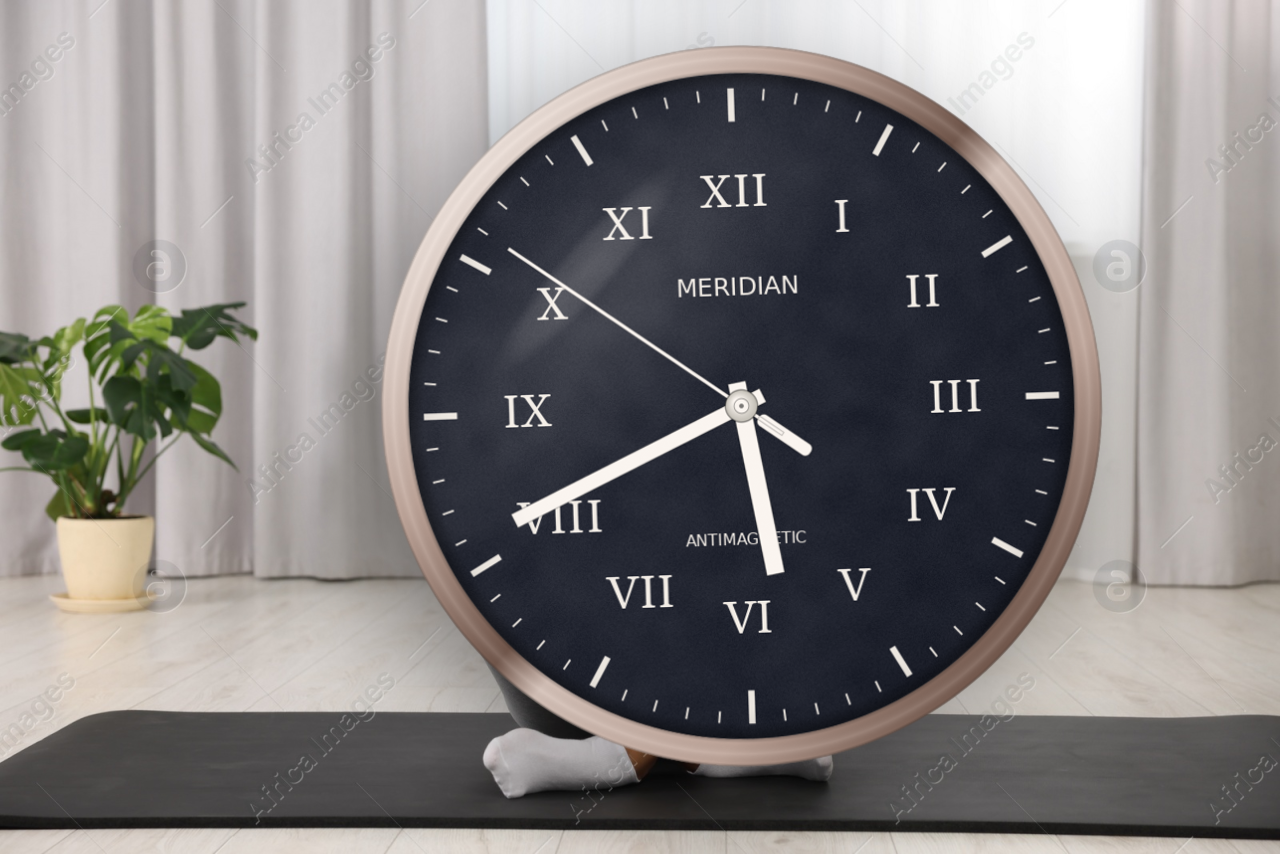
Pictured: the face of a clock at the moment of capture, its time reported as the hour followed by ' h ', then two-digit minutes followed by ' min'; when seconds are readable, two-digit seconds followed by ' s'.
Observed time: 5 h 40 min 51 s
